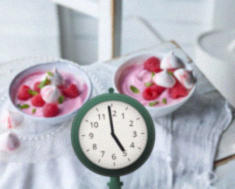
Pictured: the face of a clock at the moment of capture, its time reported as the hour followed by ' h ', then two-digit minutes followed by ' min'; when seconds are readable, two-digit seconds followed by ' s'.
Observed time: 4 h 59 min
